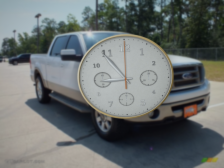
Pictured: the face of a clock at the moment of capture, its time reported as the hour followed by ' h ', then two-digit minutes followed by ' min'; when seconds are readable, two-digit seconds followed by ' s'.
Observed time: 8 h 54 min
